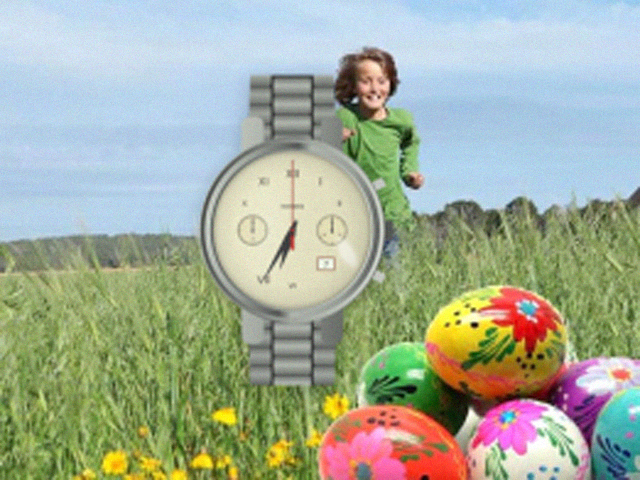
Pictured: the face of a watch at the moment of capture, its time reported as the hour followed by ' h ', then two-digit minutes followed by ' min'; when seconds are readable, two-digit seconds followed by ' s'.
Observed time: 6 h 35 min
